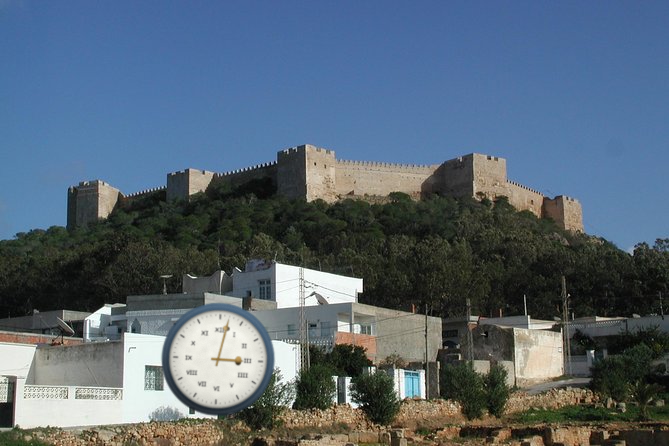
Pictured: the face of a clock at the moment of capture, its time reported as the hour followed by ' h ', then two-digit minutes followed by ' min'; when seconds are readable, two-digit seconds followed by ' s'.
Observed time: 3 h 02 min
